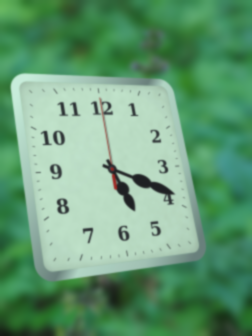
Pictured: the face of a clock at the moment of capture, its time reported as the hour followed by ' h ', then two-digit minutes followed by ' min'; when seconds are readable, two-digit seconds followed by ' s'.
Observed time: 5 h 19 min 00 s
